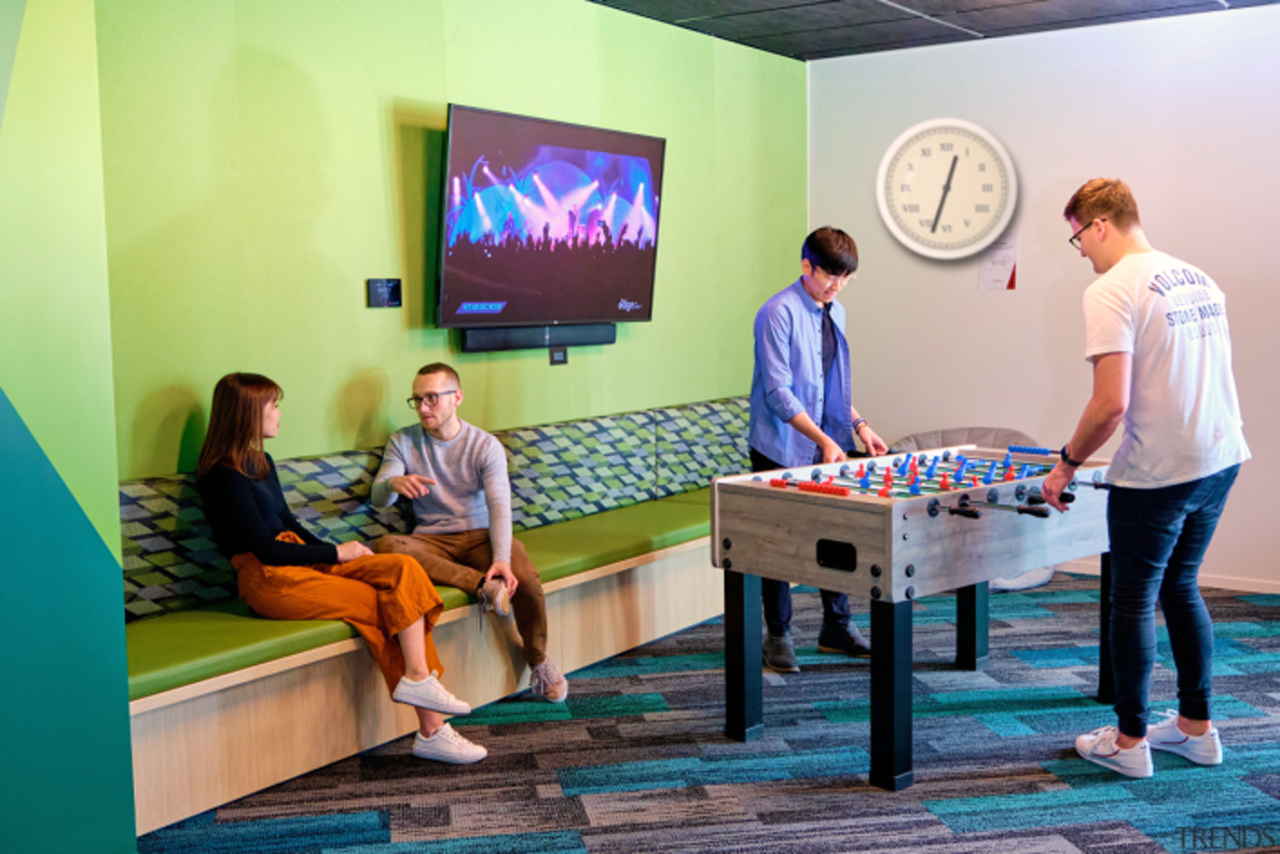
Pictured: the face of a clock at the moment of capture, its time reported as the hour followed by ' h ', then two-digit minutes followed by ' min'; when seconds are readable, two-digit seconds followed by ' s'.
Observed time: 12 h 33 min
